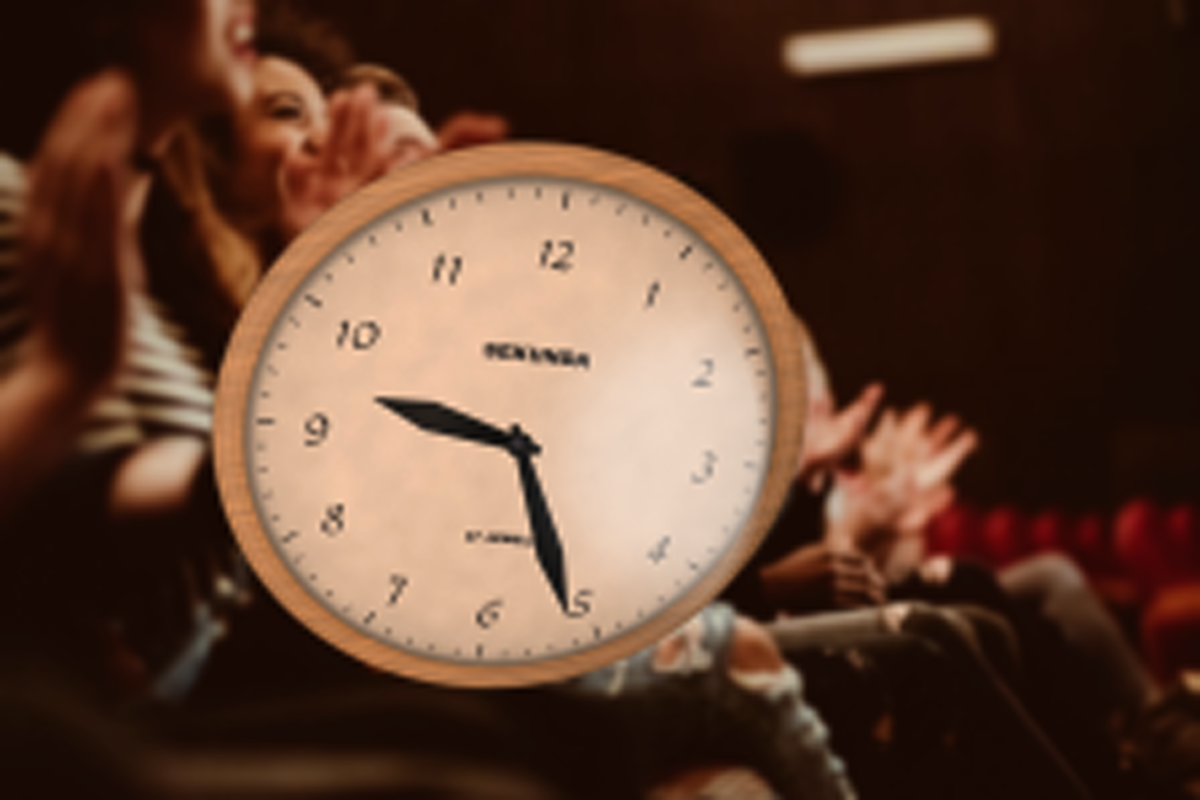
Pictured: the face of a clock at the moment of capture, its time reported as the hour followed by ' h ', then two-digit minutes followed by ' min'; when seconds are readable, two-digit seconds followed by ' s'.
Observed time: 9 h 26 min
